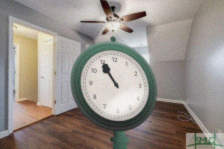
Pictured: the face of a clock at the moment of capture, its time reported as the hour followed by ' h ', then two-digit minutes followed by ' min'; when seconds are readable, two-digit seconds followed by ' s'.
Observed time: 10 h 55 min
